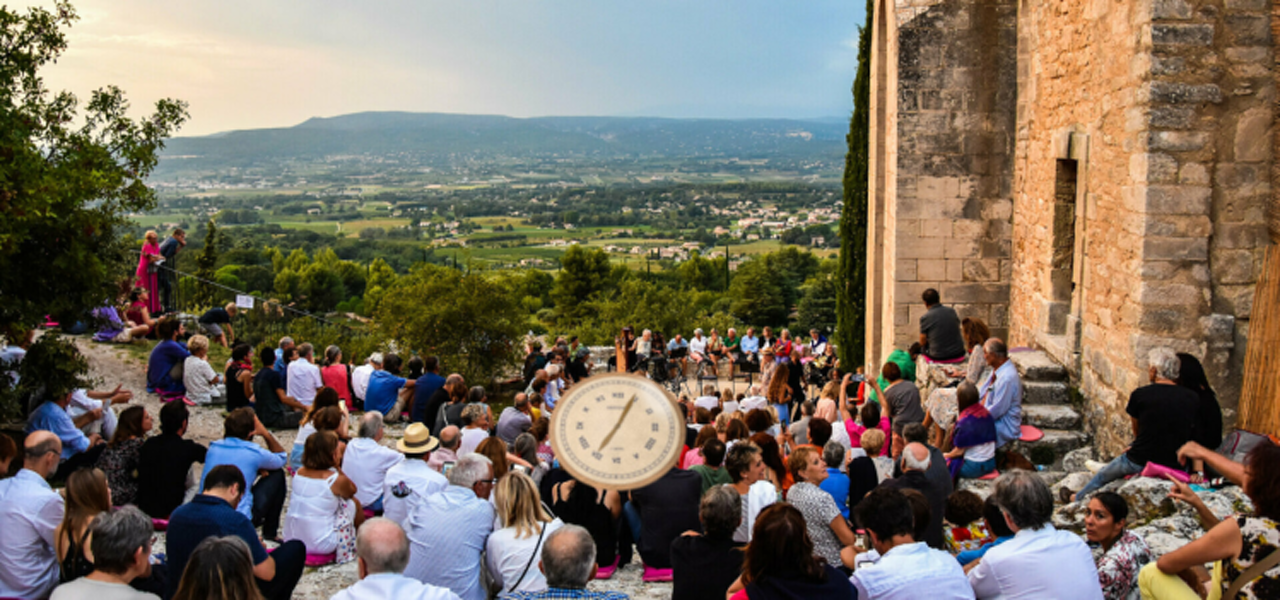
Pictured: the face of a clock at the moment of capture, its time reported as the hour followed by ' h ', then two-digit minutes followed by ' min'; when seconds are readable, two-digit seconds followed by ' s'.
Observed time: 7 h 04 min
